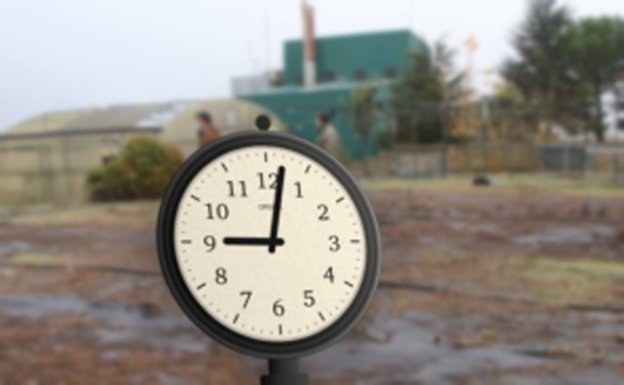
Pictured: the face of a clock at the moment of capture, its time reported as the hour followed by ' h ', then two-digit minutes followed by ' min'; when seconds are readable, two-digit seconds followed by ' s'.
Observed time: 9 h 02 min
